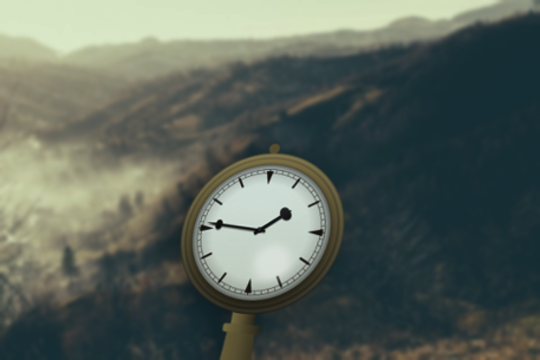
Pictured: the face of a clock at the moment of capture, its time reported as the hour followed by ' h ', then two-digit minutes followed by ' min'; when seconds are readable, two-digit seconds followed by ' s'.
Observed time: 1 h 46 min
